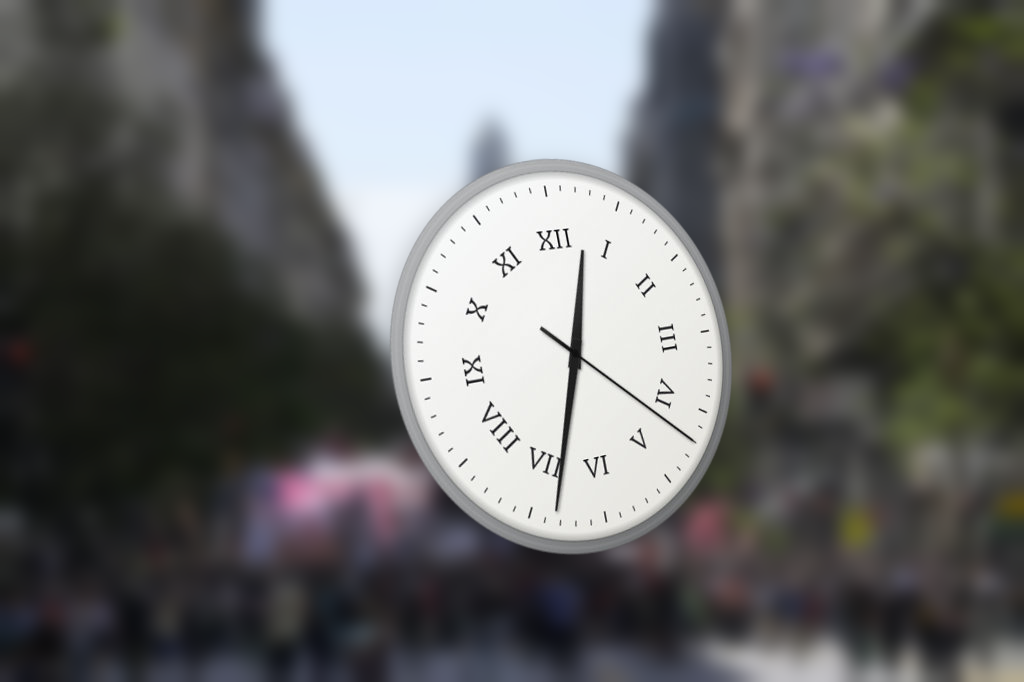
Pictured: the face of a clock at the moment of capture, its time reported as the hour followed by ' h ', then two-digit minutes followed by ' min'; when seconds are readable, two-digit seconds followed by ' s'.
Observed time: 12 h 33 min 22 s
